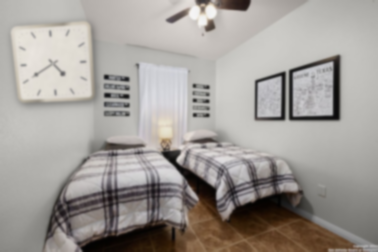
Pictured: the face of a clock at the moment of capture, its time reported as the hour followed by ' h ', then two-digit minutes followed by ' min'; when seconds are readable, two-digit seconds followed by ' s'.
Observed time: 4 h 40 min
